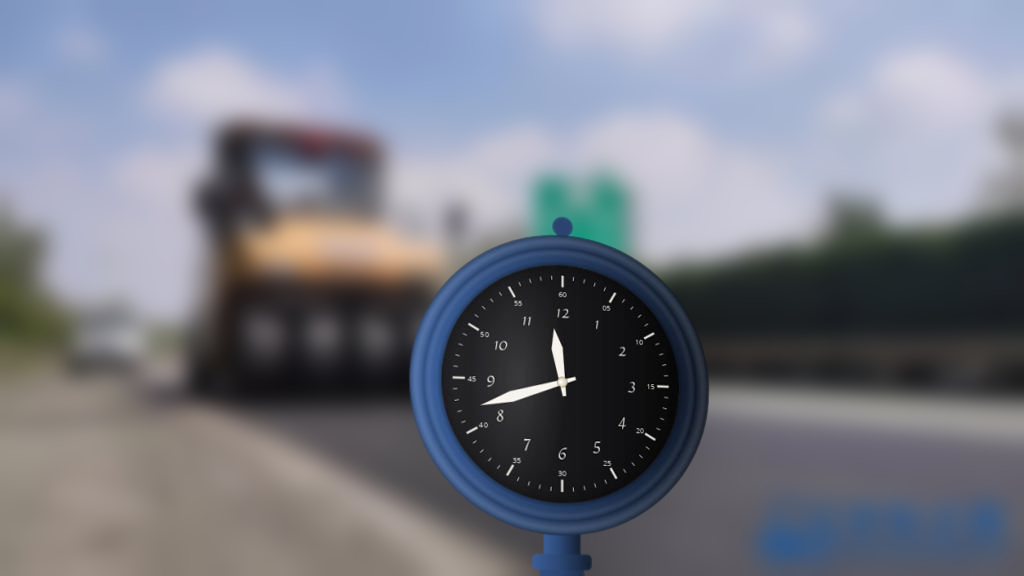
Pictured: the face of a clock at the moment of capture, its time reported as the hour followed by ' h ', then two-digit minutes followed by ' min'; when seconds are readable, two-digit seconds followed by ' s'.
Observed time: 11 h 42 min
